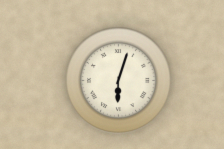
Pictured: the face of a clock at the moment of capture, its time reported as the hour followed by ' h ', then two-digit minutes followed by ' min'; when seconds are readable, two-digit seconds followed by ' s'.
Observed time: 6 h 03 min
